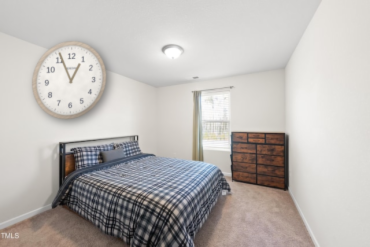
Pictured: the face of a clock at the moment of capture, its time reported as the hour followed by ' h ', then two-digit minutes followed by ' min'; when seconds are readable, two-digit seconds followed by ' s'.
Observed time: 12 h 56 min
